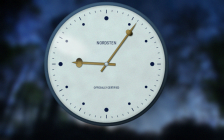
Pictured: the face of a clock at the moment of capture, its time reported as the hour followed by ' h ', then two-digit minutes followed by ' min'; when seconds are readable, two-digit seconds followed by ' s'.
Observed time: 9 h 06 min
